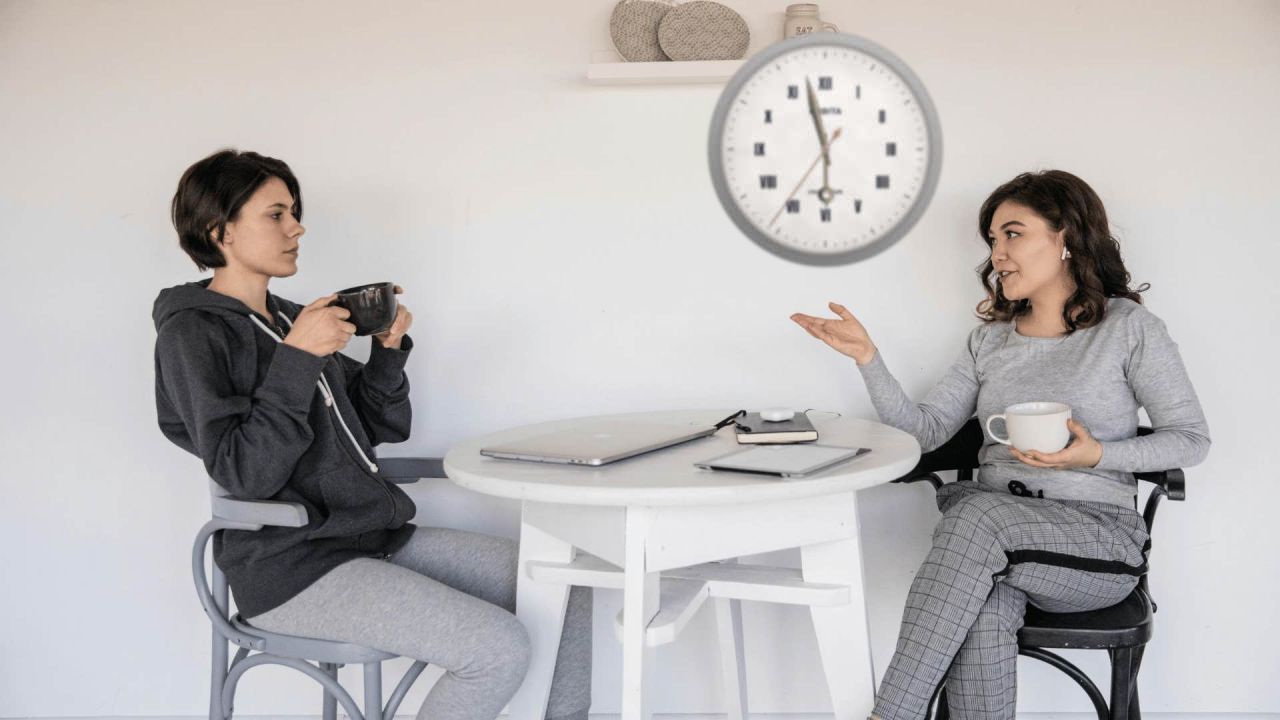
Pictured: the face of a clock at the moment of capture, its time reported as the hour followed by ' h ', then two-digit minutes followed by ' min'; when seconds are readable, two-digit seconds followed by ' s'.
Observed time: 5 h 57 min 36 s
